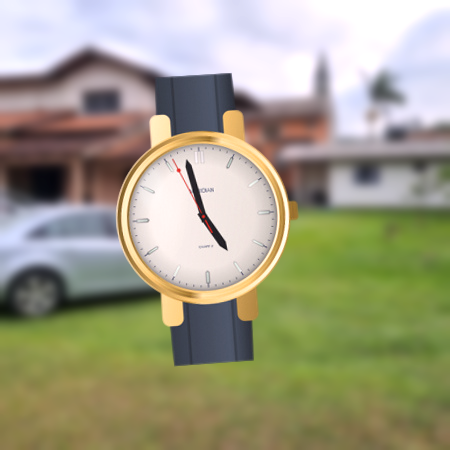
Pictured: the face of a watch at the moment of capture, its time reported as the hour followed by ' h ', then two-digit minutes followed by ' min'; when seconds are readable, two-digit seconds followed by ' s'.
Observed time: 4 h 57 min 56 s
